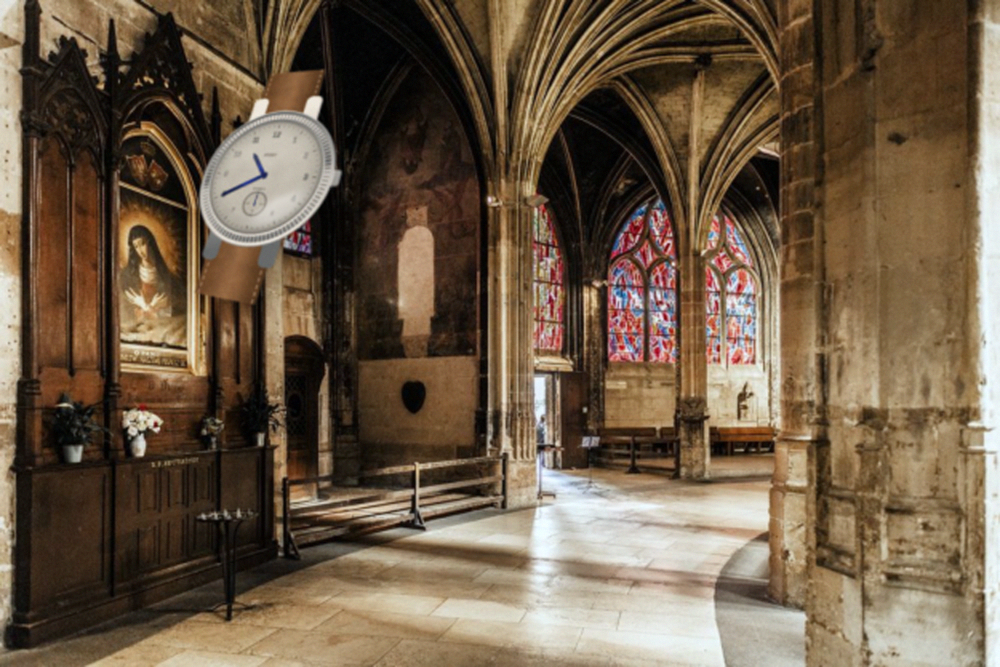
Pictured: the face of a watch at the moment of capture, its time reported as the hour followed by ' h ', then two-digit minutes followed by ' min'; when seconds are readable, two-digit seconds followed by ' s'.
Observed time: 10 h 40 min
